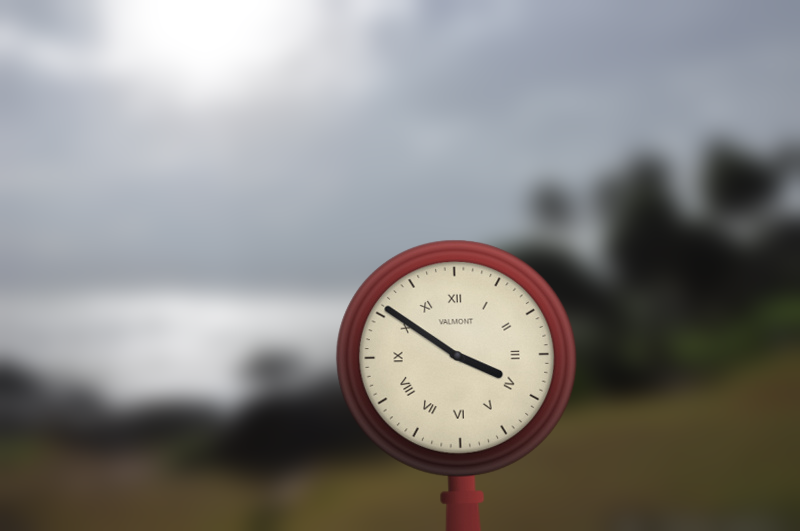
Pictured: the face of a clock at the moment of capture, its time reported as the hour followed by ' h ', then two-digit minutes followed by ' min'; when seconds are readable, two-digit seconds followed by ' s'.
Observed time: 3 h 51 min
